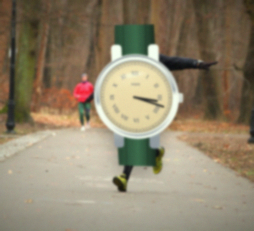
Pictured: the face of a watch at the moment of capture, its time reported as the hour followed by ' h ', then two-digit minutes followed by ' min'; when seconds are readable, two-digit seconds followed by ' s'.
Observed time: 3 h 18 min
